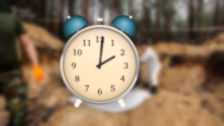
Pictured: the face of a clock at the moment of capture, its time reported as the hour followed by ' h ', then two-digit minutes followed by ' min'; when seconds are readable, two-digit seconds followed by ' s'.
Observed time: 2 h 01 min
